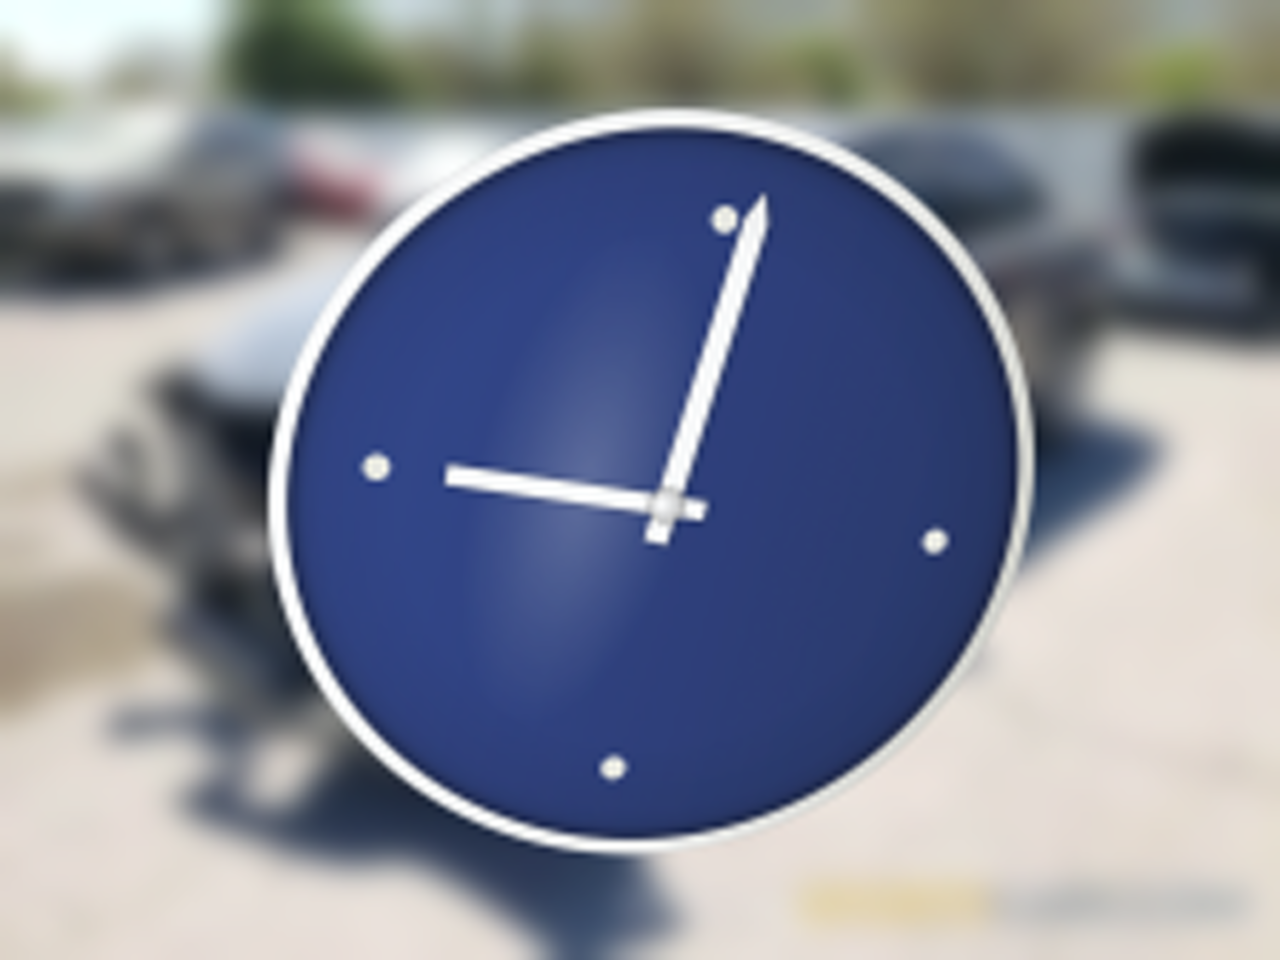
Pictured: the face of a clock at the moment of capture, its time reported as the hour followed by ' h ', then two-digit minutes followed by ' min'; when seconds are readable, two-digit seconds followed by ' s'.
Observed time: 9 h 01 min
